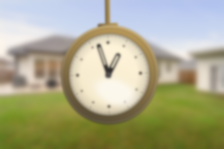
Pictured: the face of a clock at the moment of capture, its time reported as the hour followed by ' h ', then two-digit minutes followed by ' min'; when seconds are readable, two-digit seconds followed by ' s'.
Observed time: 12 h 57 min
